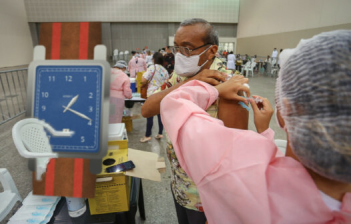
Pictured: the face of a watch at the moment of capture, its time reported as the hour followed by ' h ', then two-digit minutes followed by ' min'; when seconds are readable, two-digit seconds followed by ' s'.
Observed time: 1 h 19 min
